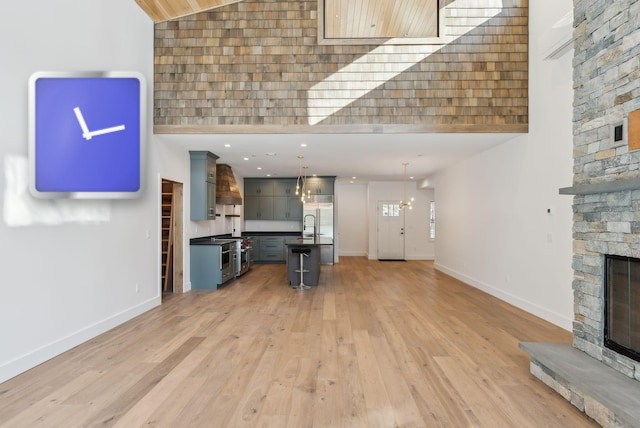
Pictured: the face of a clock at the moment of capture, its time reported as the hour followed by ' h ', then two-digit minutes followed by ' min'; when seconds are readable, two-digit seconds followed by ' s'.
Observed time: 11 h 13 min
